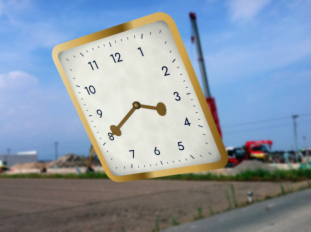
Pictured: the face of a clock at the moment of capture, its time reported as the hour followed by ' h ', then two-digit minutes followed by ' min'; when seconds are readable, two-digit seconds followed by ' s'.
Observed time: 3 h 40 min
